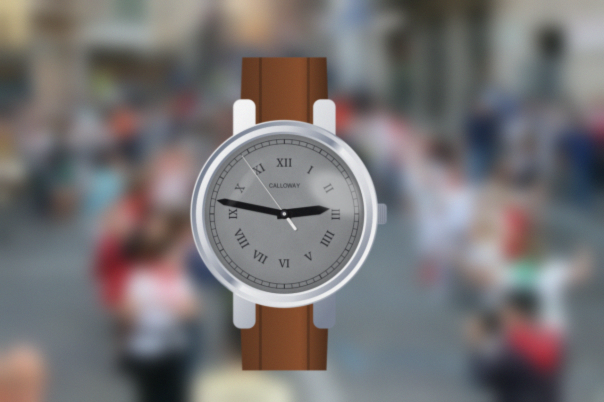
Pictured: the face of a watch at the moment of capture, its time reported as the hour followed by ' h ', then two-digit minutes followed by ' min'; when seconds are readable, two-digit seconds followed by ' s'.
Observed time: 2 h 46 min 54 s
